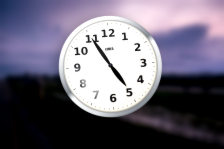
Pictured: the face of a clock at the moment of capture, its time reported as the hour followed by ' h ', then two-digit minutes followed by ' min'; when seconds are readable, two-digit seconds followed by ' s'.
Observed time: 4 h 55 min
